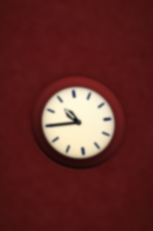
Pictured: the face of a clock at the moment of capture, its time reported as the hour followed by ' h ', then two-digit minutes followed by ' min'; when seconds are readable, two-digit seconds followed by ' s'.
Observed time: 10 h 45 min
